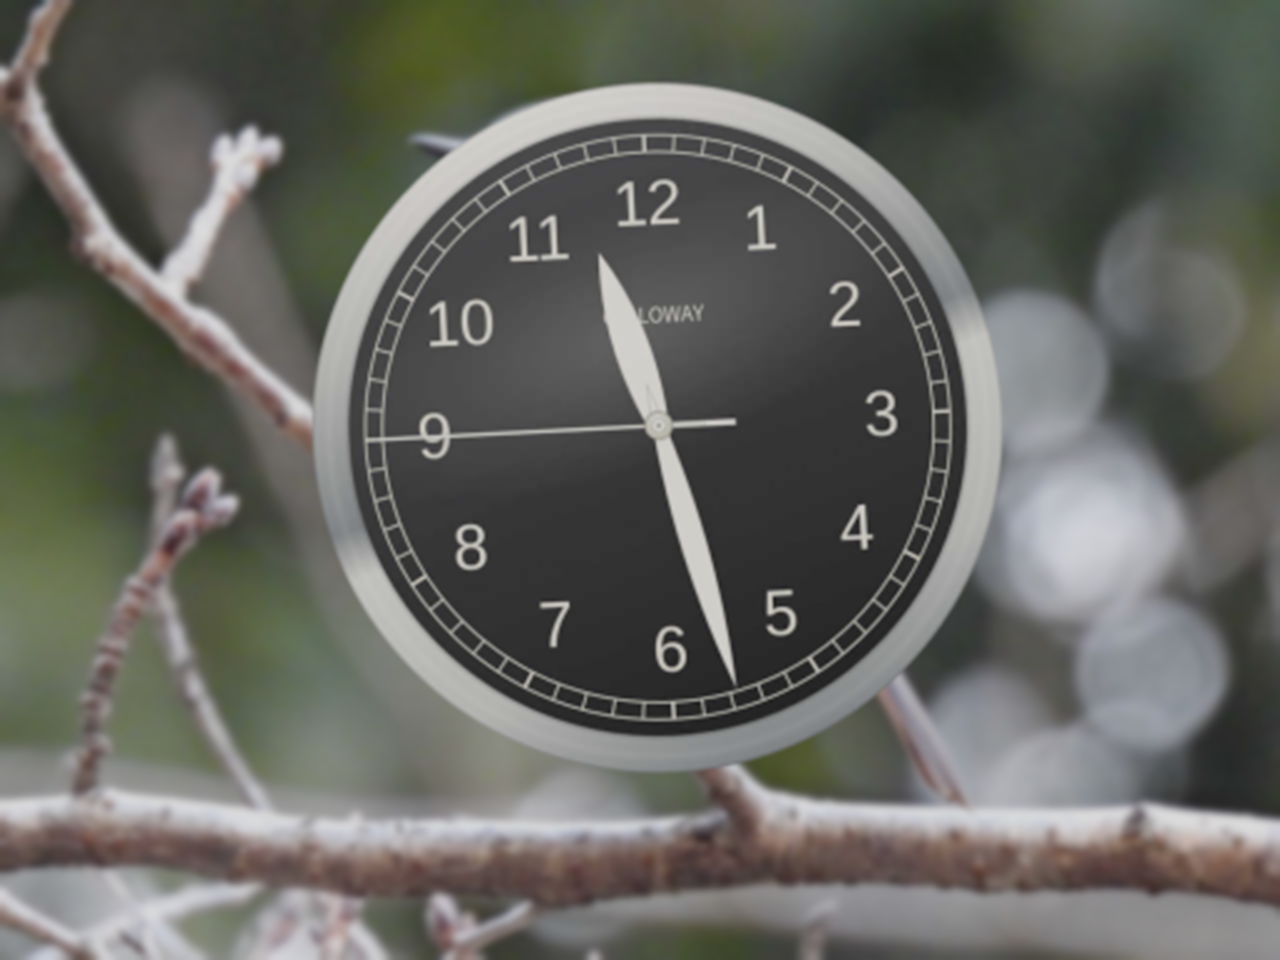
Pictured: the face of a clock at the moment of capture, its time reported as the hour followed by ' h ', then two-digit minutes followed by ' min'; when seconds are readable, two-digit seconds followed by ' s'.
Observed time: 11 h 27 min 45 s
